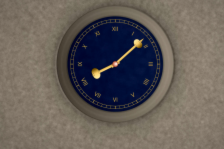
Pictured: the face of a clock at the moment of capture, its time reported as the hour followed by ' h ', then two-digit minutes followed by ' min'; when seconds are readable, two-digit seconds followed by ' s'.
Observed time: 8 h 08 min
